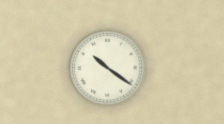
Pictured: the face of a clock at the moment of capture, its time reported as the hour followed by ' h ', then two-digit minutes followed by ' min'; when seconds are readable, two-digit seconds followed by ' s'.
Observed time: 10 h 21 min
